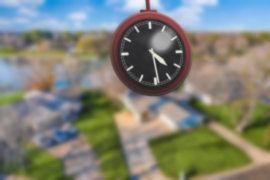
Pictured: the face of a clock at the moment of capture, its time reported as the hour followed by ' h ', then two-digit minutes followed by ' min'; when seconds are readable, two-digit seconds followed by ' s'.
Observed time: 4 h 29 min
